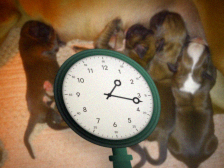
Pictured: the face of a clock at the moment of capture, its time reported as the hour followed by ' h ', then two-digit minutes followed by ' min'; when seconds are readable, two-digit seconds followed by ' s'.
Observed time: 1 h 17 min
